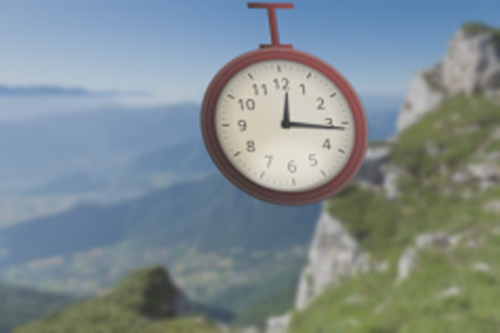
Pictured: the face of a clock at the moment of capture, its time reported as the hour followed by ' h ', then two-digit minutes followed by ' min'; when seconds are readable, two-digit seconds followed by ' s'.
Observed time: 12 h 16 min
